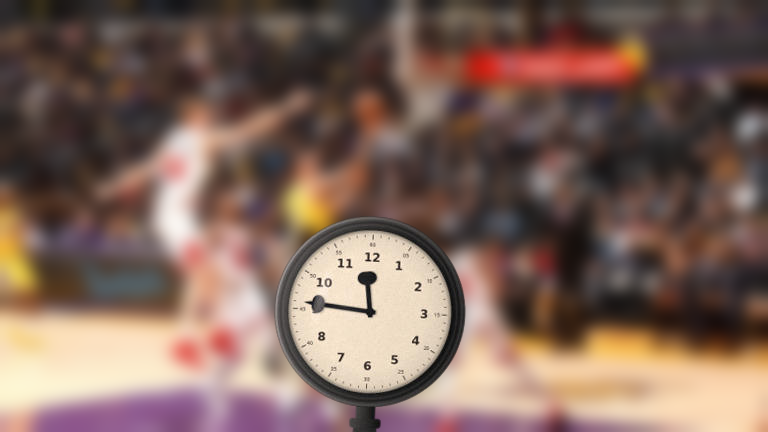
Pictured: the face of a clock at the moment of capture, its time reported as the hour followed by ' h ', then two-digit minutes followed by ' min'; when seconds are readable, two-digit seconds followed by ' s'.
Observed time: 11 h 46 min
